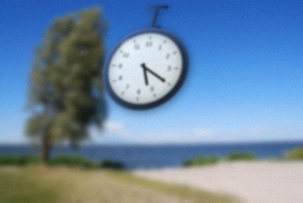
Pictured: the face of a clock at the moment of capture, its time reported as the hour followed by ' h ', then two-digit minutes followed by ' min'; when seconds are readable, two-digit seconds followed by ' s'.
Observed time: 5 h 20 min
